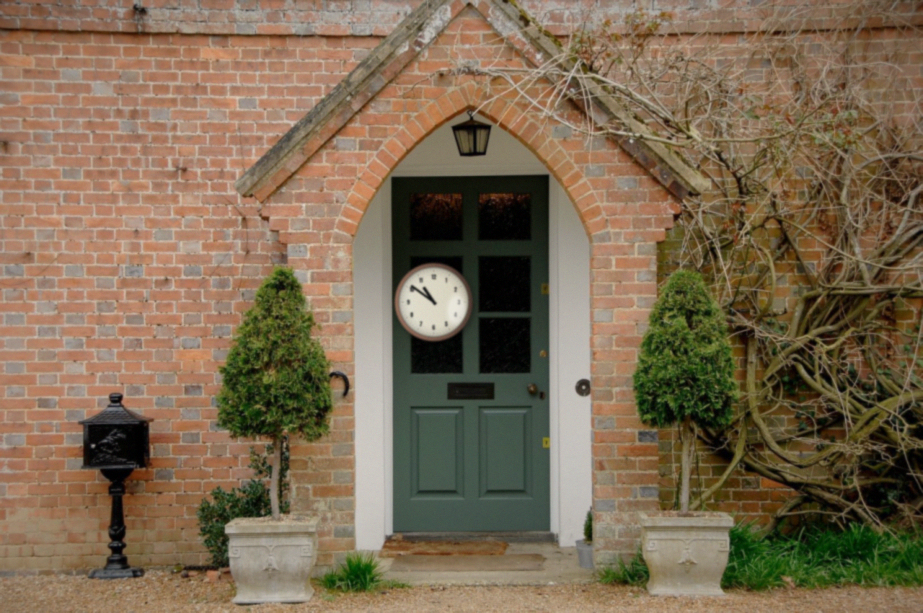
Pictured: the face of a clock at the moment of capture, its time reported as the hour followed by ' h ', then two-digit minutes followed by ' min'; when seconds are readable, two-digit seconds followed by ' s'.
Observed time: 10 h 51 min
